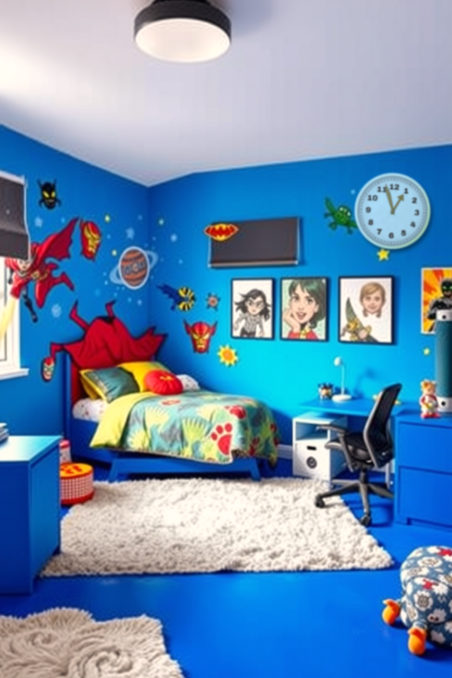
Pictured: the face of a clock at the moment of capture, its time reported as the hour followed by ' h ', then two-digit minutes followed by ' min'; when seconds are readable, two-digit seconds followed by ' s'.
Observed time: 12 h 57 min
